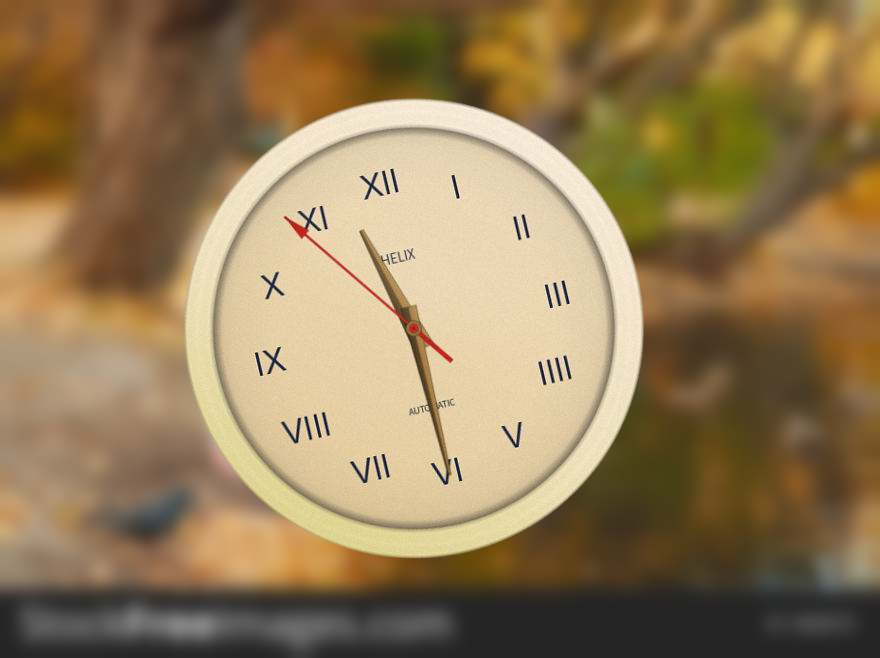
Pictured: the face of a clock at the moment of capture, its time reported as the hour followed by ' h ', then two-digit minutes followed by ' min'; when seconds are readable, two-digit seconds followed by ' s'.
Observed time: 11 h 29 min 54 s
